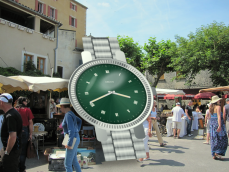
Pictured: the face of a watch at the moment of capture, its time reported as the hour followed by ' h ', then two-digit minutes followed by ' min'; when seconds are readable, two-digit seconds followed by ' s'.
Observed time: 3 h 41 min
